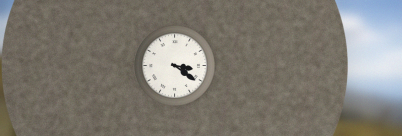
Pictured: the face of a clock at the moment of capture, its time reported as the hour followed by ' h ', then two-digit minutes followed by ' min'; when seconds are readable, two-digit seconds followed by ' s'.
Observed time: 3 h 21 min
